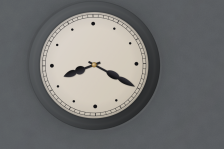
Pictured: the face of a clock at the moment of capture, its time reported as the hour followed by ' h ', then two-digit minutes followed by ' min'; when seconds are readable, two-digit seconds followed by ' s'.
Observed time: 8 h 20 min
